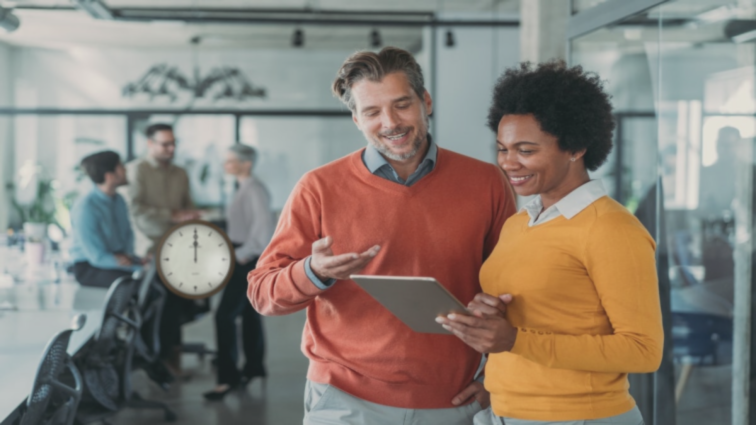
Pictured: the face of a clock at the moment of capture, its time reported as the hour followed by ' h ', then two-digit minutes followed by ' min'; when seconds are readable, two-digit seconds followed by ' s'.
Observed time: 12 h 00 min
